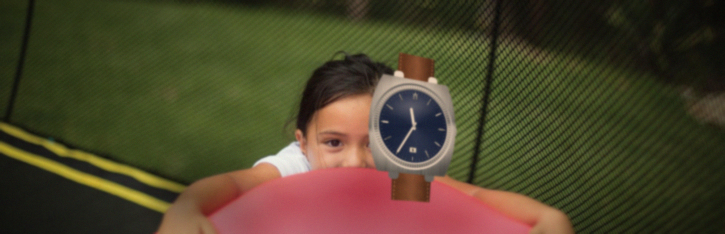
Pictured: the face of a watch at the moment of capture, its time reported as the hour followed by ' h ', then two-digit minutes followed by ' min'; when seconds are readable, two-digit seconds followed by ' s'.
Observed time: 11 h 35 min
